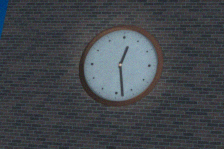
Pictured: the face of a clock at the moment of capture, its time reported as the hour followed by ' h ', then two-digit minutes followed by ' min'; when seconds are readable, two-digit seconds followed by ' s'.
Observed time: 12 h 28 min
